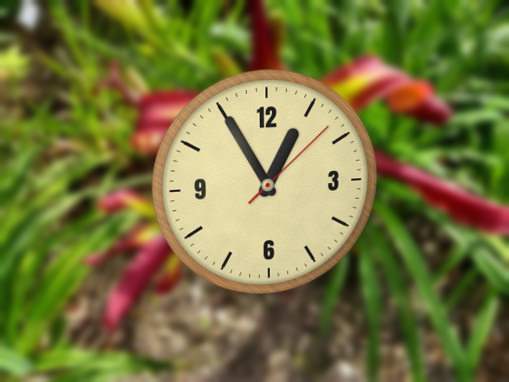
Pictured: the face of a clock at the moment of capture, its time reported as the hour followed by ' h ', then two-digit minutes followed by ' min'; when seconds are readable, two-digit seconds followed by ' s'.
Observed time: 12 h 55 min 08 s
